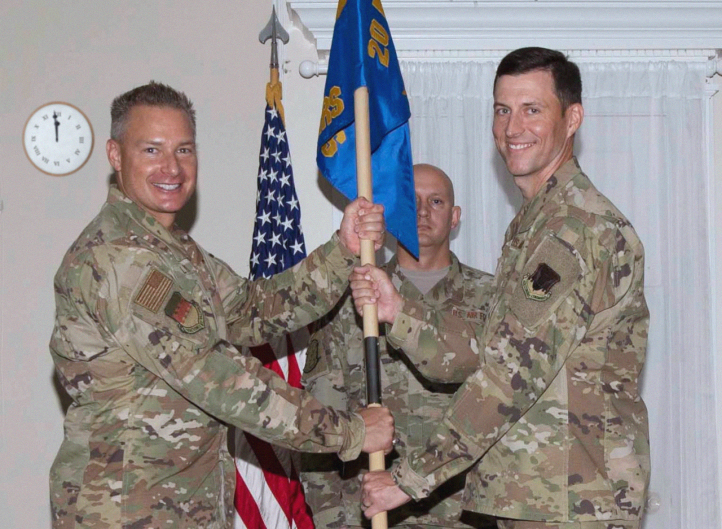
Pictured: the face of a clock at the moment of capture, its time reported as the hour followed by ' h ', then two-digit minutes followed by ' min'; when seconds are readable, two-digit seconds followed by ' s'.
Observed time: 11 h 59 min
